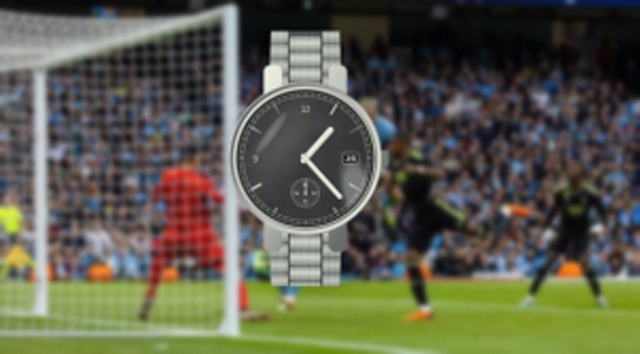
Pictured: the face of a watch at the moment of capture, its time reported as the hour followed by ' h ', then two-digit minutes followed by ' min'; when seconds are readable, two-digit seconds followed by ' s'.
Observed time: 1 h 23 min
